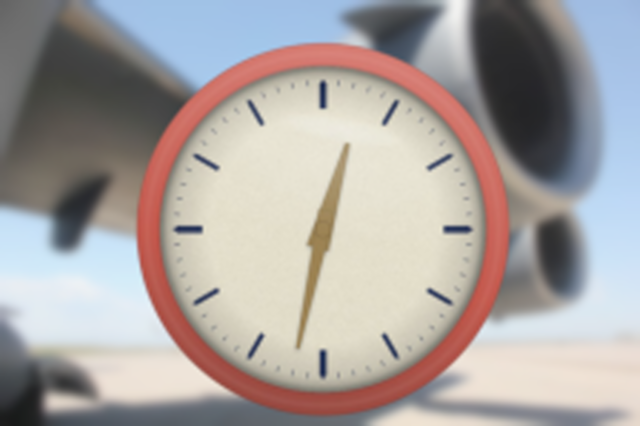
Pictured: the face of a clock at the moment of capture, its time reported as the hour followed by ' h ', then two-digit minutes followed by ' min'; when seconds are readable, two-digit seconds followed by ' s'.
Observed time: 12 h 32 min
